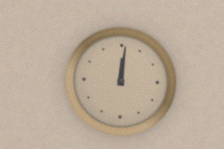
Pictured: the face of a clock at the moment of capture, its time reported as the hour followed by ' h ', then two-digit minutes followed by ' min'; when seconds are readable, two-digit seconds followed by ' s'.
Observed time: 12 h 01 min
